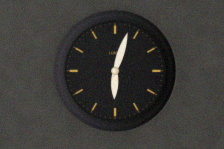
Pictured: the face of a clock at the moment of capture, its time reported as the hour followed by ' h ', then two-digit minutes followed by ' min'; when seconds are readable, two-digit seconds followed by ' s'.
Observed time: 6 h 03 min
